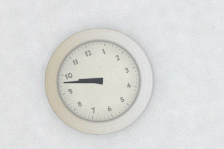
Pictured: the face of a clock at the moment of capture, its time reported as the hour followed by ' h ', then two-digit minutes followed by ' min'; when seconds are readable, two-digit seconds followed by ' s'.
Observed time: 9 h 48 min
